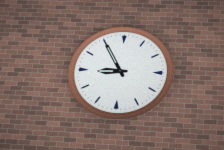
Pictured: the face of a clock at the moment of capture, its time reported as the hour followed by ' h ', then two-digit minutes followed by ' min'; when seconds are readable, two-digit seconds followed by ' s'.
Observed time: 8 h 55 min
